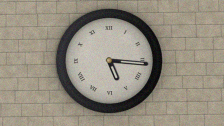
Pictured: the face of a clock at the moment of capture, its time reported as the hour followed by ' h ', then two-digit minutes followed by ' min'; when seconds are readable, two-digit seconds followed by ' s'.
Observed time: 5 h 16 min
